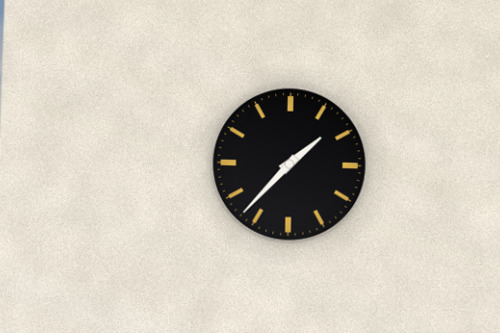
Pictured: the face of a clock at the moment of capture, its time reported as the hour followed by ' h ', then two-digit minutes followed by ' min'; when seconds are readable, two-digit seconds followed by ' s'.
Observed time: 1 h 37 min
